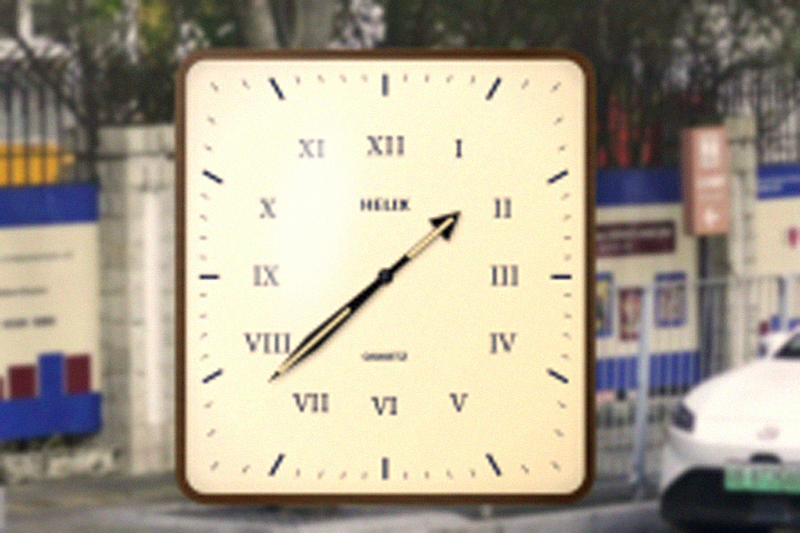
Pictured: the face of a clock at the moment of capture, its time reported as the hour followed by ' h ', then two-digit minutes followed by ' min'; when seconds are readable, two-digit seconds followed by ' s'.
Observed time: 1 h 38 min
